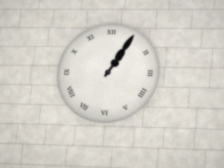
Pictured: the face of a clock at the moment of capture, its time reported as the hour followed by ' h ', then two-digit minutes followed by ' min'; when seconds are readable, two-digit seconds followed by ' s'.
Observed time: 1 h 05 min
